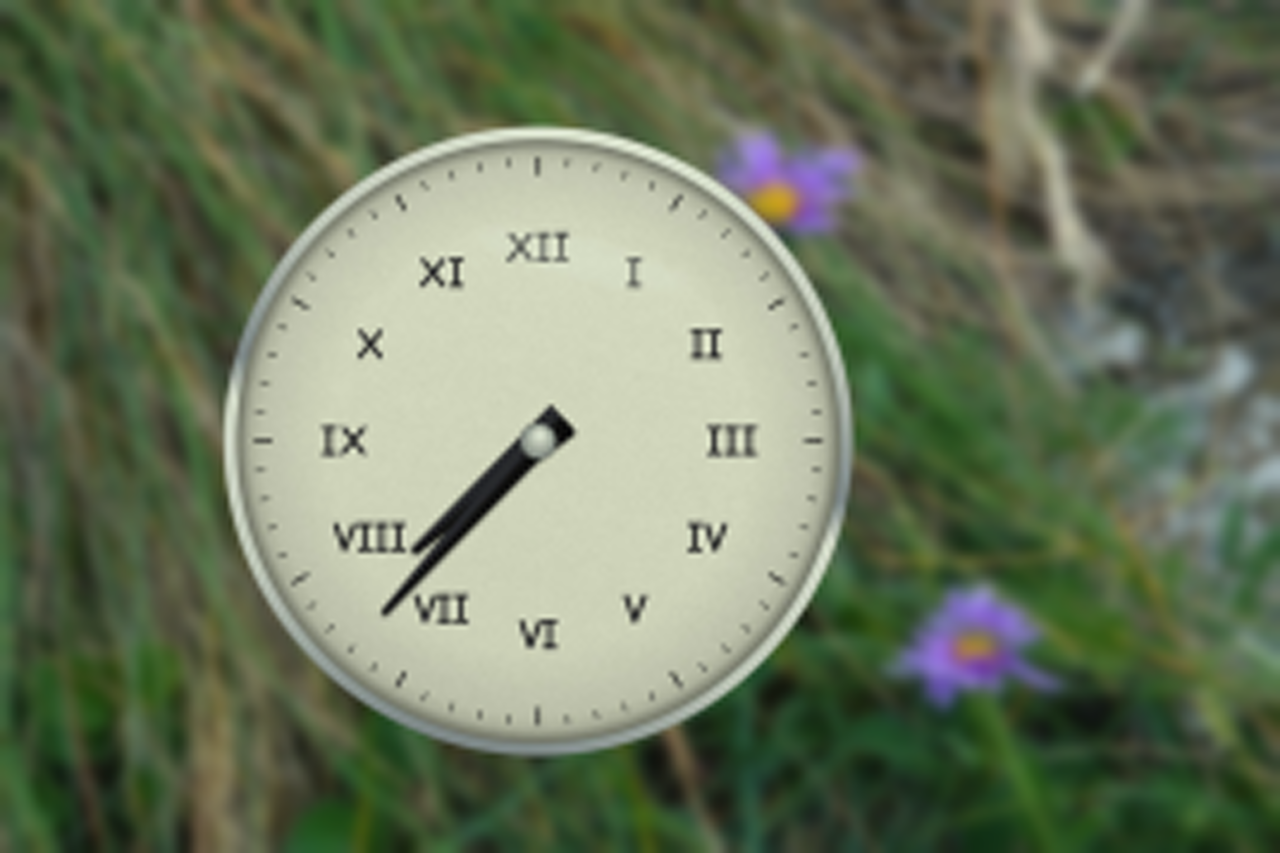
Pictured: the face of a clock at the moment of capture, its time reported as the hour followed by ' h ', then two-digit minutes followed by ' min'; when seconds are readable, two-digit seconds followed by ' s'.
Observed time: 7 h 37 min
